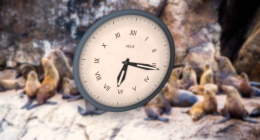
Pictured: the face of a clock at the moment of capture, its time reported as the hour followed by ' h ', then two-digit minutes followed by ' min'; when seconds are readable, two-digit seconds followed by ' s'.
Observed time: 6 h 16 min
